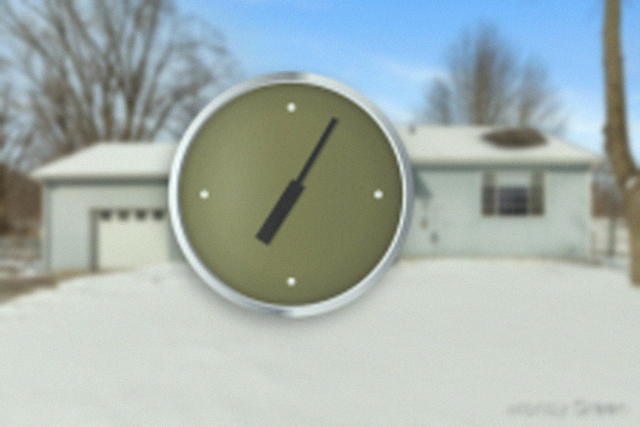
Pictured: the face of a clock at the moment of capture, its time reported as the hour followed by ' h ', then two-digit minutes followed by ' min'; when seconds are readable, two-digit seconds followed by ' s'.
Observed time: 7 h 05 min
